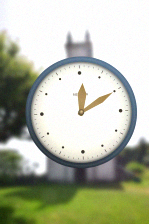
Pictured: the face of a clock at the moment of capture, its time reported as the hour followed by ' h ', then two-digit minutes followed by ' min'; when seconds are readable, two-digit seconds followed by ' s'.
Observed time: 12 h 10 min
